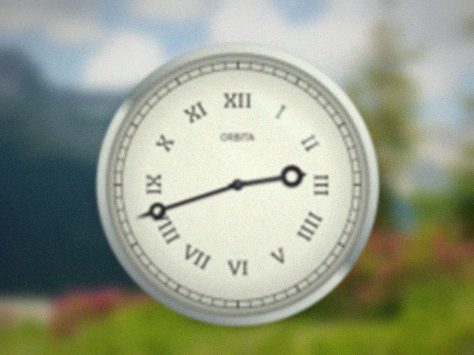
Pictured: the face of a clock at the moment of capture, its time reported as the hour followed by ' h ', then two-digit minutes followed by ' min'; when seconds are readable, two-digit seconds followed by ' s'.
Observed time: 2 h 42 min
